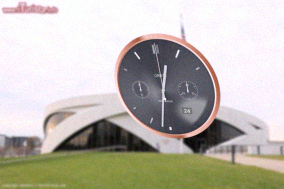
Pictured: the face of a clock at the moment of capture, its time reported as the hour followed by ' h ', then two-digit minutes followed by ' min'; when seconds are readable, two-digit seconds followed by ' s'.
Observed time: 12 h 32 min
